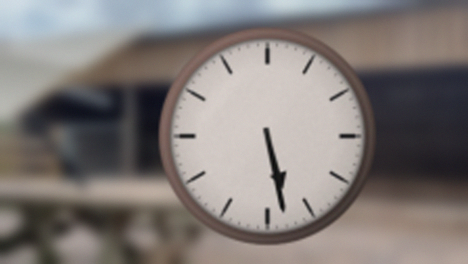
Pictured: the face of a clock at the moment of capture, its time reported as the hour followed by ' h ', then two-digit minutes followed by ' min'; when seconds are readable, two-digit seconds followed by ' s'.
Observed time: 5 h 28 min
